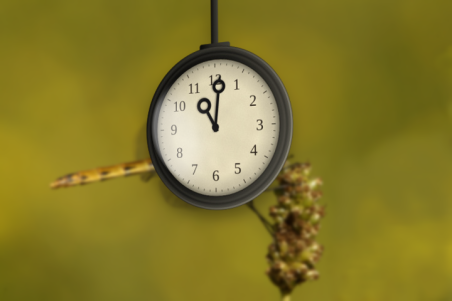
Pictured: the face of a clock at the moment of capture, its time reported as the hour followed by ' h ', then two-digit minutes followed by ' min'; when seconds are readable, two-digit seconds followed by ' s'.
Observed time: 11 h 01 min
